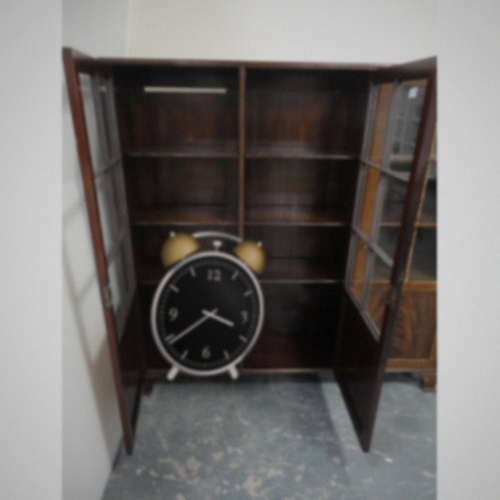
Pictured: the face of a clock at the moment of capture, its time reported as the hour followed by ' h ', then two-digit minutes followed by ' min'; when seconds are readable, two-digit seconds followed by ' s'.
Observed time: 3 h 39 min
